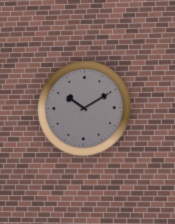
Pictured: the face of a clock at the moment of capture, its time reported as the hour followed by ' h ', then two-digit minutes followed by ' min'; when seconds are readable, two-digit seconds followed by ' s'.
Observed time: 10 h 10 min
